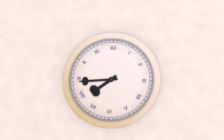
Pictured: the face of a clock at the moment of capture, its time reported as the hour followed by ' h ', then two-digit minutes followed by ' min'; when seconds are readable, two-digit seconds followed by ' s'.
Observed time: 7 h 44 min
